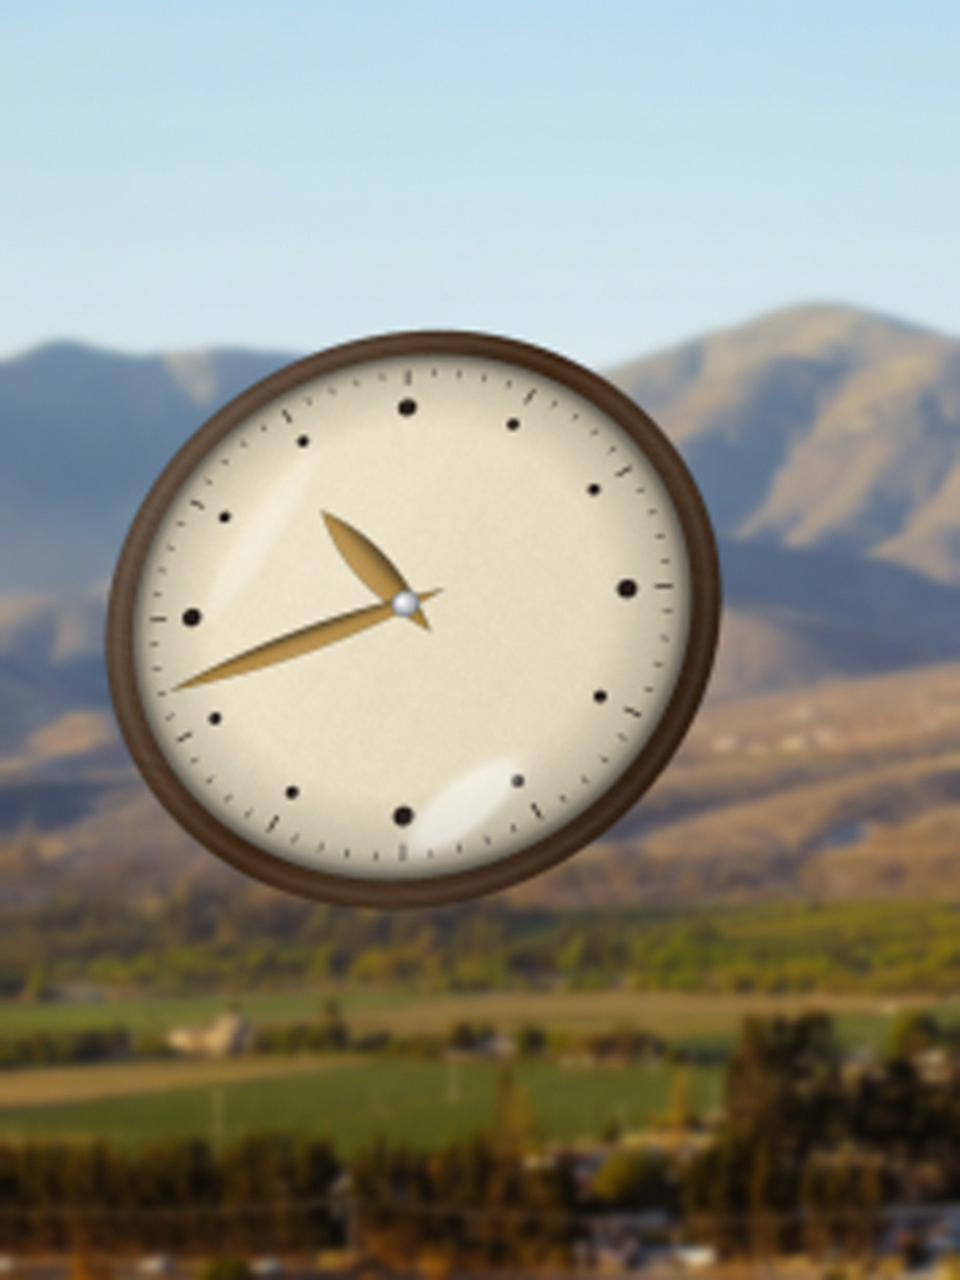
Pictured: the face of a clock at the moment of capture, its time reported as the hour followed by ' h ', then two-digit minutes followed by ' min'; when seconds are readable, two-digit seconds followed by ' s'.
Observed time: 10 h 42 min
